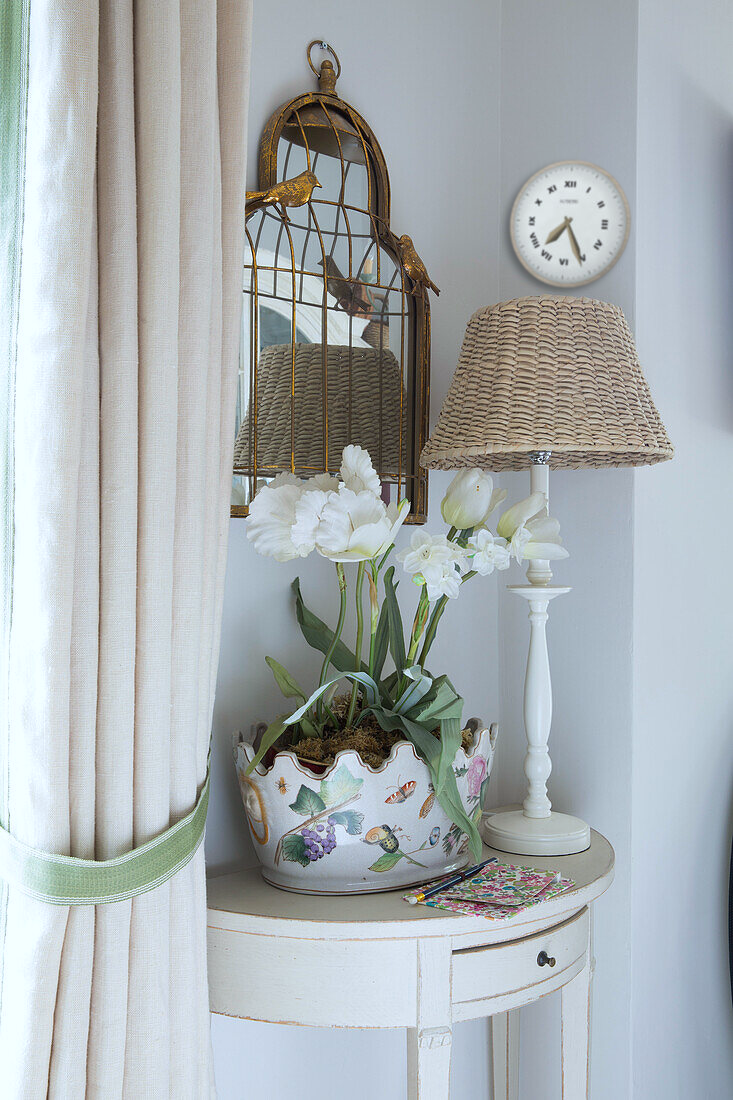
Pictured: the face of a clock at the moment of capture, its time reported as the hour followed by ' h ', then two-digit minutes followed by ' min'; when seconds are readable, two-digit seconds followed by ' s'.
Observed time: 7 h 26 min
